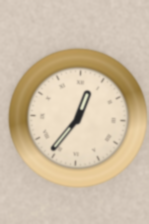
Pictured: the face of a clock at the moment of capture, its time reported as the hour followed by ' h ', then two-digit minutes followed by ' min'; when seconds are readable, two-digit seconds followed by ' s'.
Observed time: 12 h 36 min
